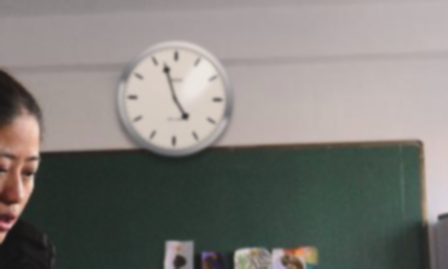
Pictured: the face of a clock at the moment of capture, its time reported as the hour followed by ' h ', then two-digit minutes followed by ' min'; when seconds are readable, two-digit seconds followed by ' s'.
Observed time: 4 h 57 min
